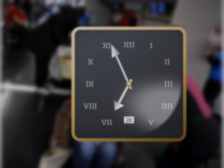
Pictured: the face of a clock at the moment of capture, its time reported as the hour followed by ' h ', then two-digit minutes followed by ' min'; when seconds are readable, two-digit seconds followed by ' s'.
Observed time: 6 h 56 min
